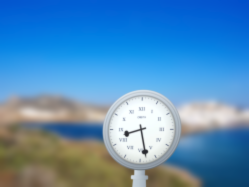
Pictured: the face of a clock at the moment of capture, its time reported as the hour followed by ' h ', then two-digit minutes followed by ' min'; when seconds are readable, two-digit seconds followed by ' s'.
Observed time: 8 h 28 min
